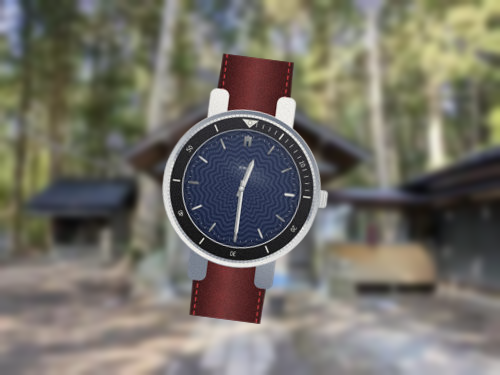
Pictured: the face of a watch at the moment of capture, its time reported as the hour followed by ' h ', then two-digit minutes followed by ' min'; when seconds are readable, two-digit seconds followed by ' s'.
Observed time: 12 h 30 min
